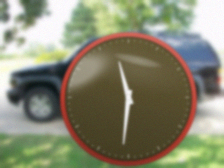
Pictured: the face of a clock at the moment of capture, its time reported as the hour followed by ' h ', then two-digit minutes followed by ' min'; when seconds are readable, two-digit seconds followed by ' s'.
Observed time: 11 h 31 min
